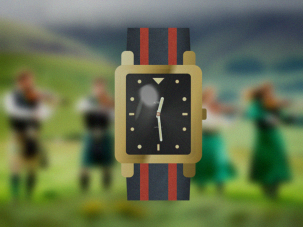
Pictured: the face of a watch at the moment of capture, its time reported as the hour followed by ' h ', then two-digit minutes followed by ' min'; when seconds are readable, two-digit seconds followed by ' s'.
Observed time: 12 h 29 min
